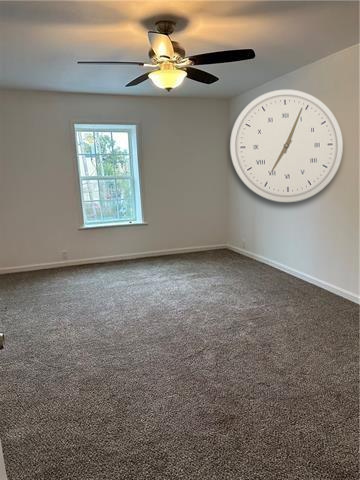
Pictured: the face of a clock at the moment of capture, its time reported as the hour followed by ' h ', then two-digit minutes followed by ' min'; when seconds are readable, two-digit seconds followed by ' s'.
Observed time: 7 h 04 min
